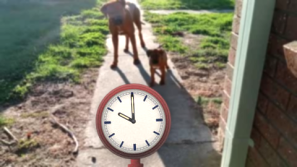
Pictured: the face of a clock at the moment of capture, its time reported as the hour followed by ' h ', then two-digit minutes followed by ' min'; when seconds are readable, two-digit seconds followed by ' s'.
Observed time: 10 h 00 min
